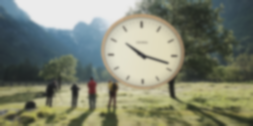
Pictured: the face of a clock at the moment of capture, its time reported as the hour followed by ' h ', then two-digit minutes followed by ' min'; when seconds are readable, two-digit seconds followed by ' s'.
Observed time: 10 h 18 min
